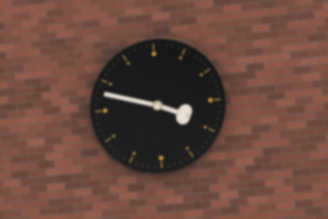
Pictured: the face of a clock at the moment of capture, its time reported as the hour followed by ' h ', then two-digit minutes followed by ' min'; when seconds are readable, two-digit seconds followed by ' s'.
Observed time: 3 h 48 min
